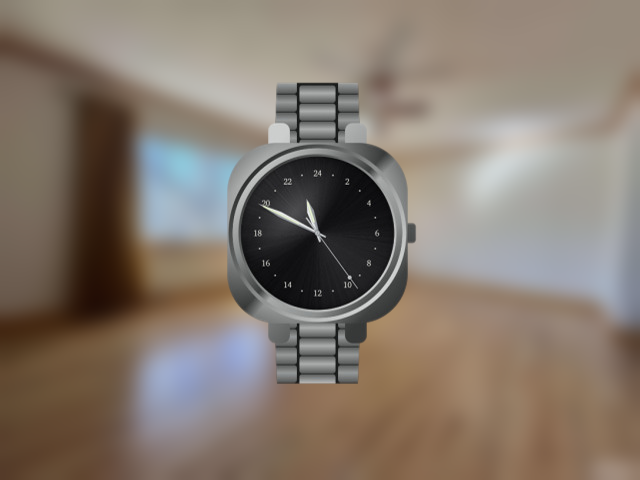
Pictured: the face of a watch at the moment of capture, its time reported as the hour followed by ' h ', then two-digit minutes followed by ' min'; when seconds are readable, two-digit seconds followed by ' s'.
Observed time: 22 h 49 min 24 s
